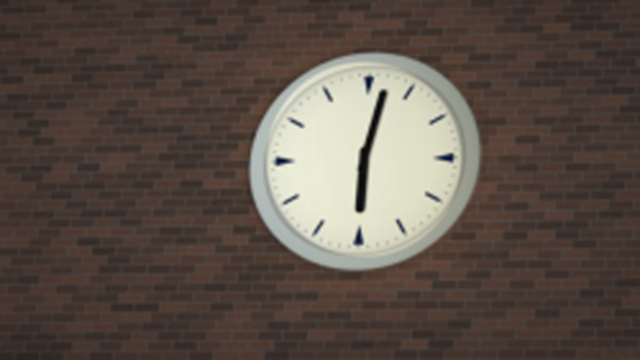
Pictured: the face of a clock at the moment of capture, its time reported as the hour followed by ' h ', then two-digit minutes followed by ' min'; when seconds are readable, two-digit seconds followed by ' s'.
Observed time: 6 h 02 min
